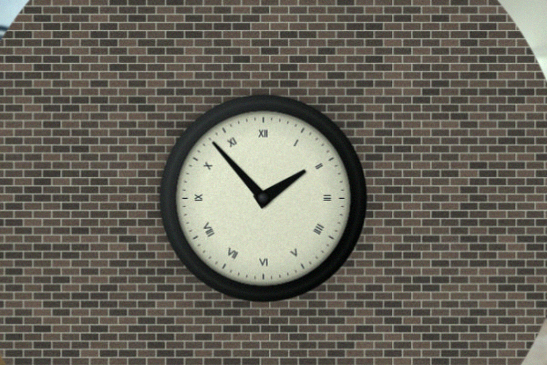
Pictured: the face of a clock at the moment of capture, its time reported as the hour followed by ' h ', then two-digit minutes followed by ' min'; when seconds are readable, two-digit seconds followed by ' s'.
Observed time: 1 h 53 min
